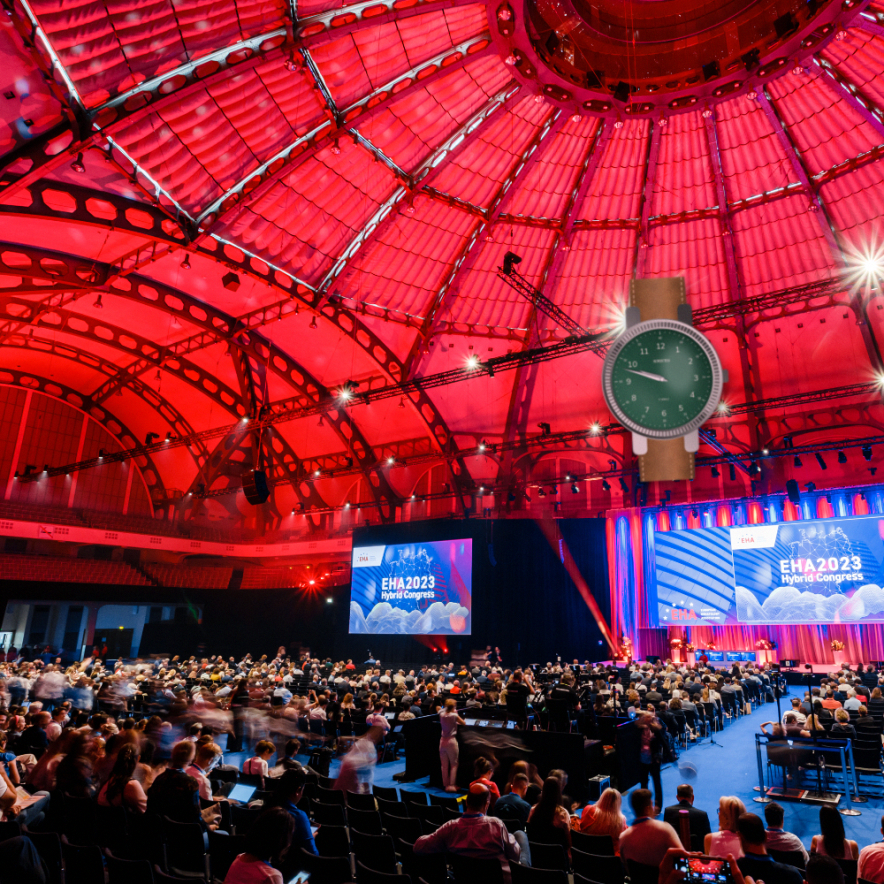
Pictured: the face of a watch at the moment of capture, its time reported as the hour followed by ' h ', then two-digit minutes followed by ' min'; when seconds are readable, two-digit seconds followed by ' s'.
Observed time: 9 h 48 min
